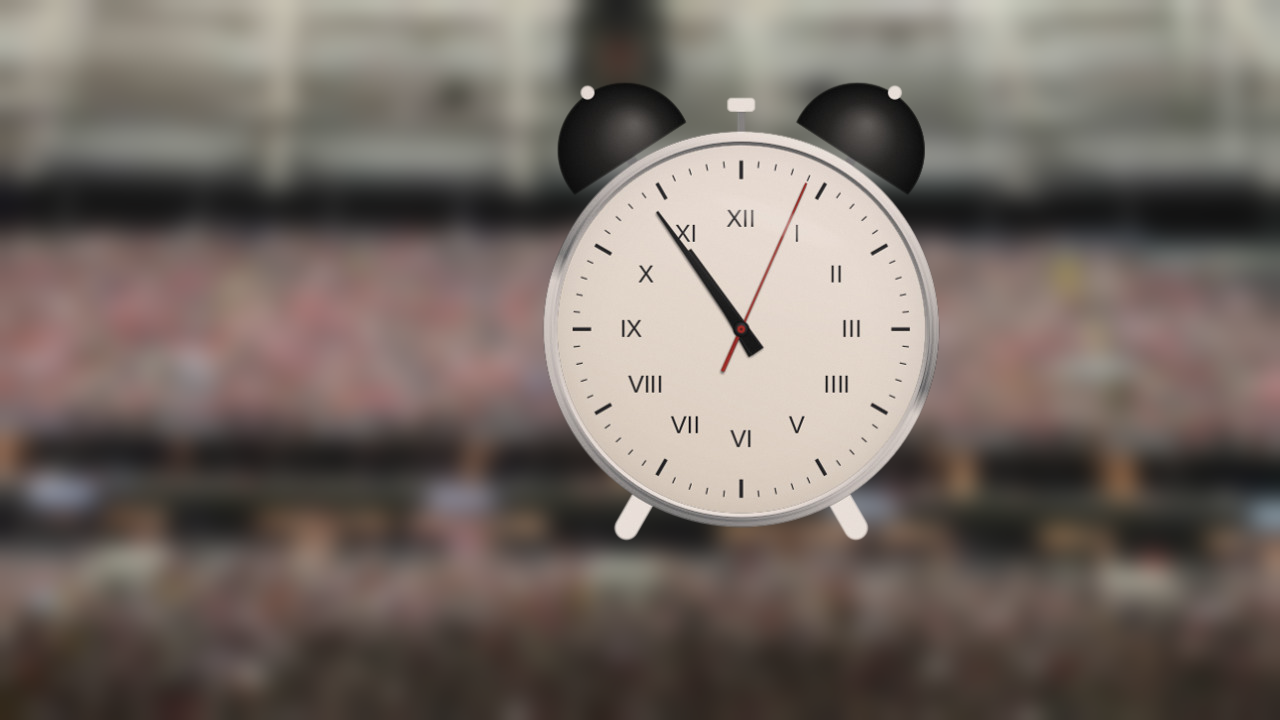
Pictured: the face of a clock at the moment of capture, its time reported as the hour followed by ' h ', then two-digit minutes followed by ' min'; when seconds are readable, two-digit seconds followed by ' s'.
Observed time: 10 h 54 min 04 s
